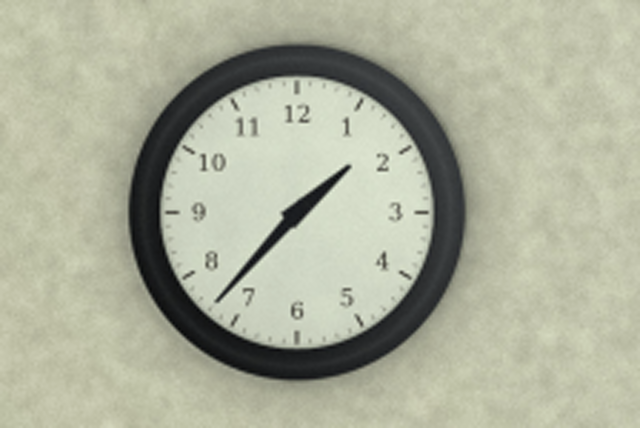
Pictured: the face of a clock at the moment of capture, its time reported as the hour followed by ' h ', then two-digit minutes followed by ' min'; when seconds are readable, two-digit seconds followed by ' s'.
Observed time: 1 h 37 min
